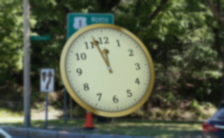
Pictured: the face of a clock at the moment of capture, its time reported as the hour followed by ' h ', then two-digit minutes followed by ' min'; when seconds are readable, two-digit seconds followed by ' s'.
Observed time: 11 h 57 min
